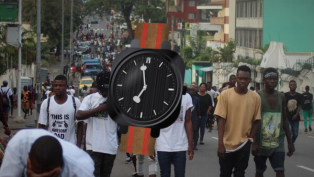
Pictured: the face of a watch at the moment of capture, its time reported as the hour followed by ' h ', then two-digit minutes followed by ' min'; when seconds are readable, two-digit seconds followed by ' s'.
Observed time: 6 h 58 min
